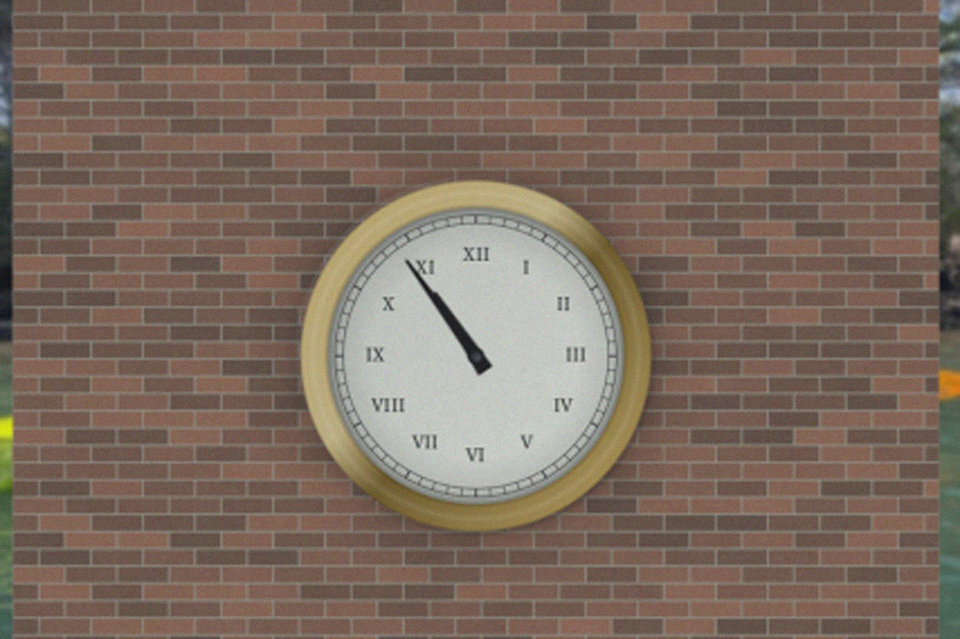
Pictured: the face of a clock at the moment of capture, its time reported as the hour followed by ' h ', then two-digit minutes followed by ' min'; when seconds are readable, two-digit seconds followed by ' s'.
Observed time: 10 h 54 min
